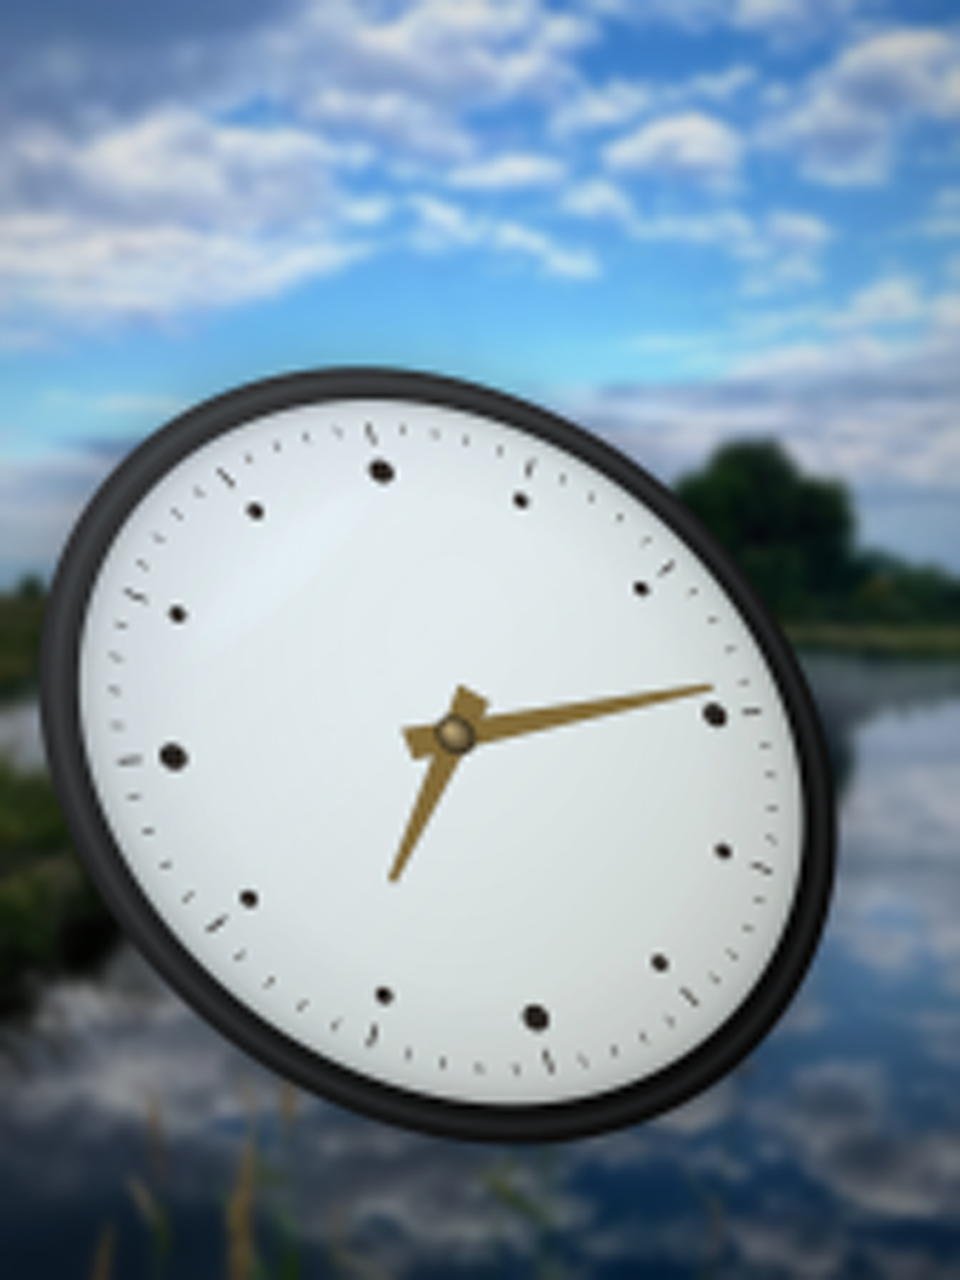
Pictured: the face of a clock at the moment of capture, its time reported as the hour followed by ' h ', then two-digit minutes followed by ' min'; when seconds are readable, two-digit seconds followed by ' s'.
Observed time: 7 h 14 min
